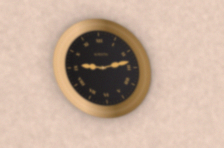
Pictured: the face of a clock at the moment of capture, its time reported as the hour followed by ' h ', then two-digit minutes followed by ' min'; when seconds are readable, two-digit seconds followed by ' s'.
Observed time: 9 h 13 min
